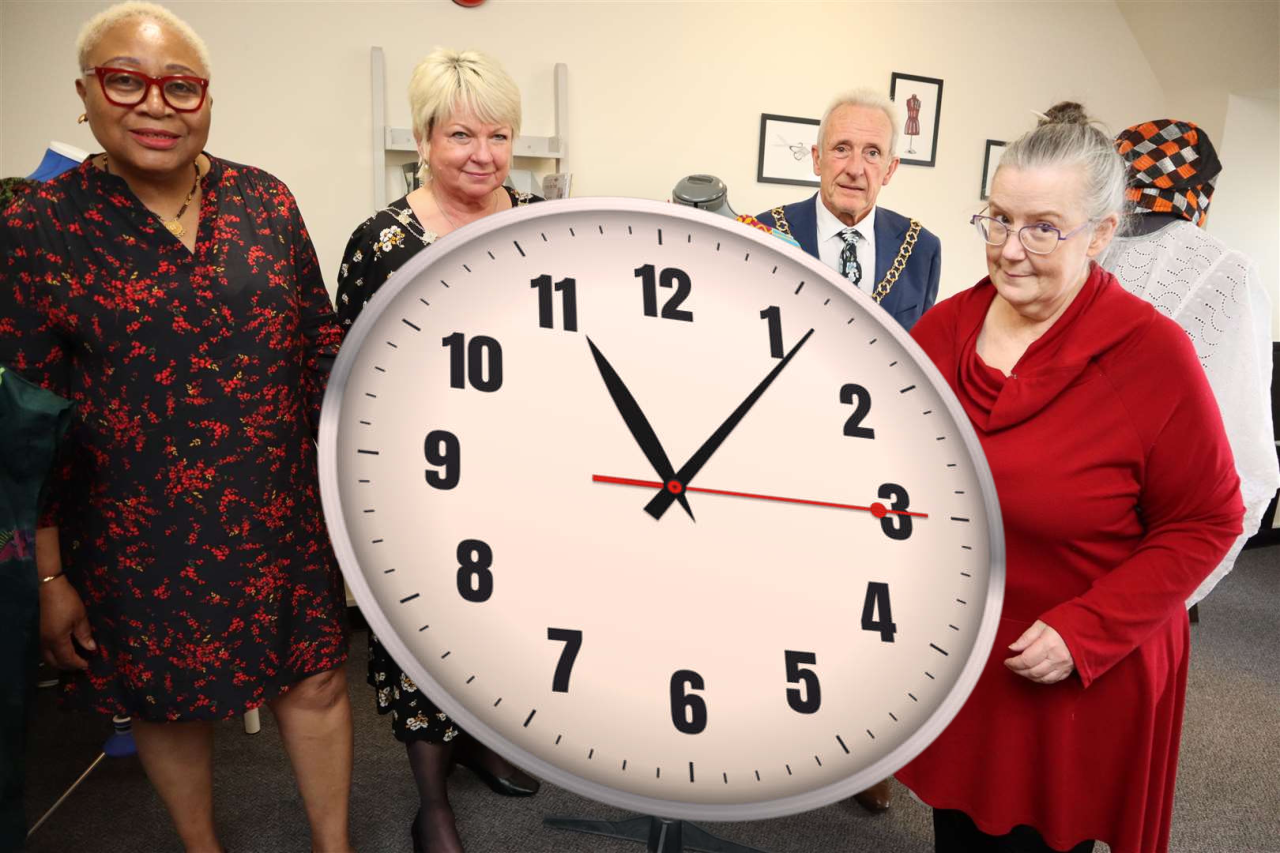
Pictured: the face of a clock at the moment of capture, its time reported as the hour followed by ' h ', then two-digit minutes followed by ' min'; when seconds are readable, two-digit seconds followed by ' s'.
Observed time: 11 h 06 min 15 s
